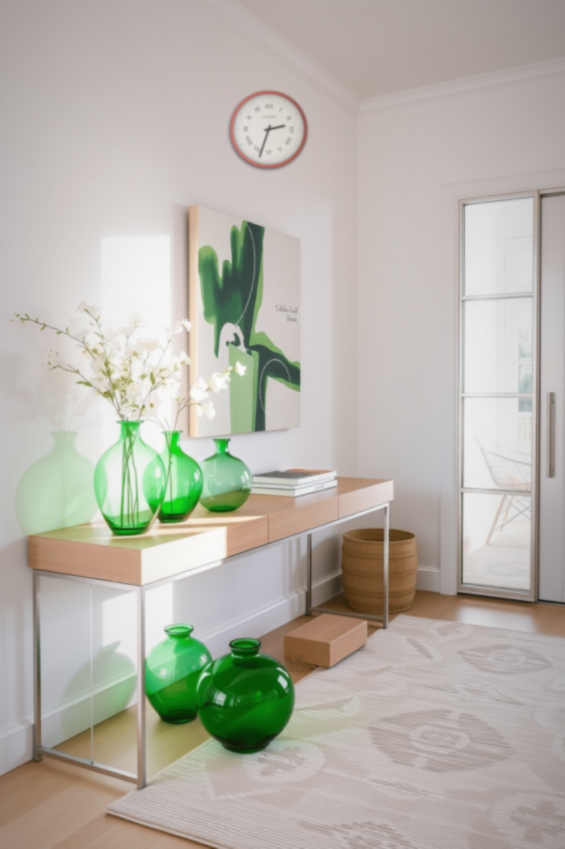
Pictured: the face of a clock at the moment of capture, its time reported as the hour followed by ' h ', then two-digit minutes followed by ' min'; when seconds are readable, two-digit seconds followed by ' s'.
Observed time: 2 h 33 min
